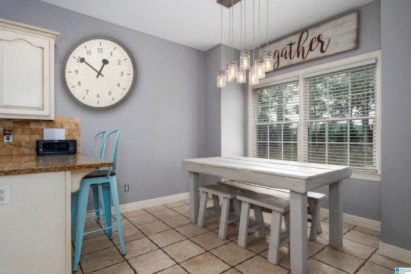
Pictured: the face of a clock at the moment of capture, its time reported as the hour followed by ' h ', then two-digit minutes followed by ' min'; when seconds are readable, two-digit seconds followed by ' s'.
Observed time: 12 h 51 min
